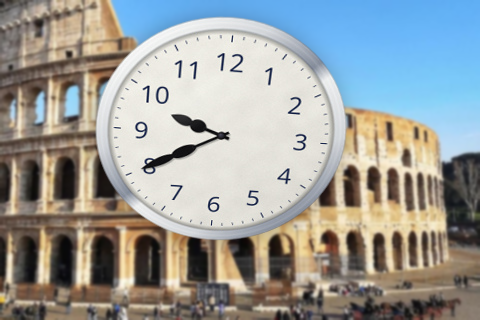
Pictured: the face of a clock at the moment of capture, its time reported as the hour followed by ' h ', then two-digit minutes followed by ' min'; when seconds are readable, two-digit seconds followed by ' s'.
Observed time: 9 h 40 min
